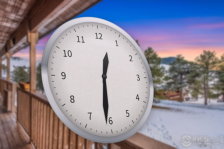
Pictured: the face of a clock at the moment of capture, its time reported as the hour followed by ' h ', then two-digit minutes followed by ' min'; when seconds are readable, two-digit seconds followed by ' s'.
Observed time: 12 h 31 min
